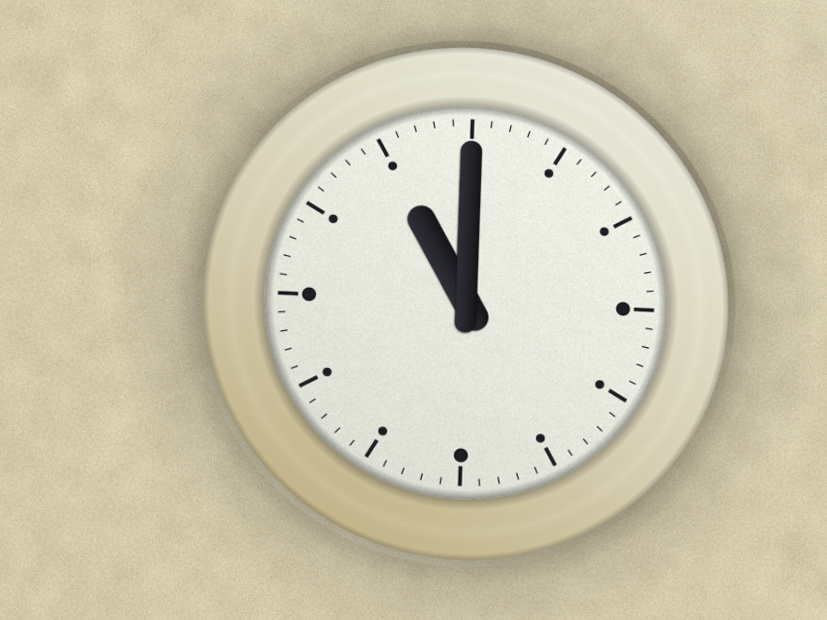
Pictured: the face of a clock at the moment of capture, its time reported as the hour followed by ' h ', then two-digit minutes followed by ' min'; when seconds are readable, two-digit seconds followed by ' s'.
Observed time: 11 h 00 min
